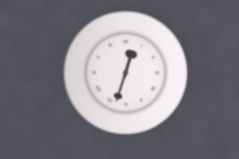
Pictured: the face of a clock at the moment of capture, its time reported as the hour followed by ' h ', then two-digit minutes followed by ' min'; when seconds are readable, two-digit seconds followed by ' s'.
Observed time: 12 h 33 min
